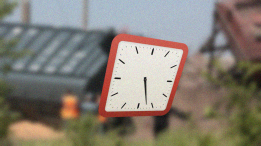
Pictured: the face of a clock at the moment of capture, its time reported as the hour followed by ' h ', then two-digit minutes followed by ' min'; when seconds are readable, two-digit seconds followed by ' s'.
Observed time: 5 h 27 min
